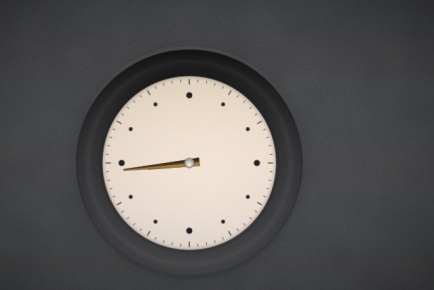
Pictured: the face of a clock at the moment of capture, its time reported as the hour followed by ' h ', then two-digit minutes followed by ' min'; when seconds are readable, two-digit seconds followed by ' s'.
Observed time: 8 h 44 min
